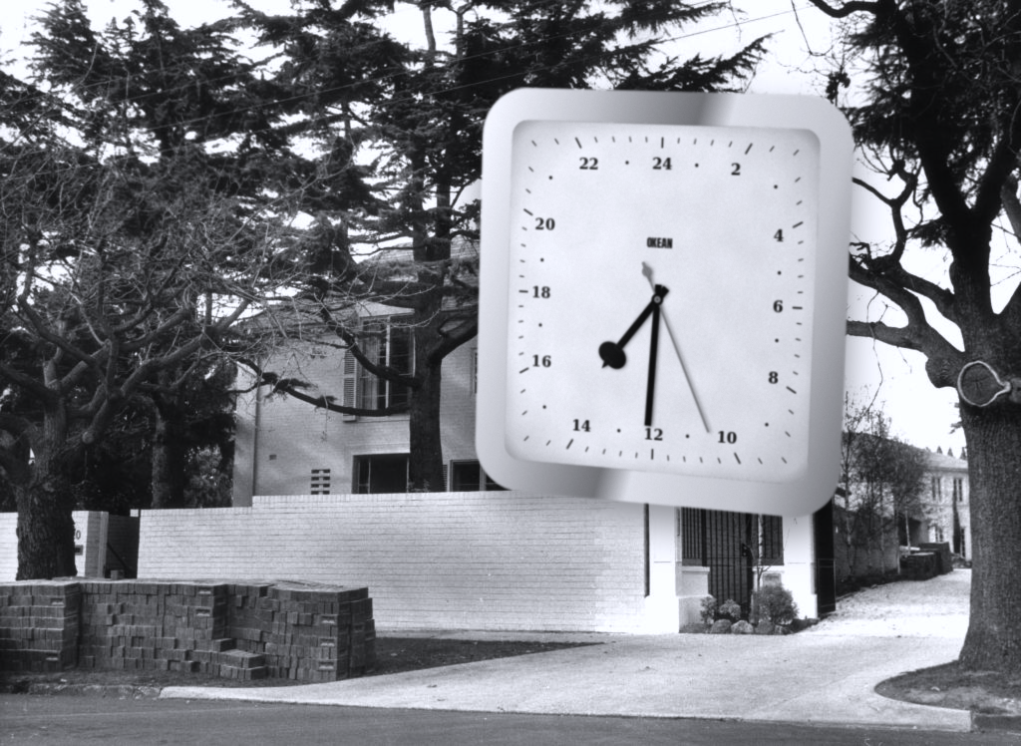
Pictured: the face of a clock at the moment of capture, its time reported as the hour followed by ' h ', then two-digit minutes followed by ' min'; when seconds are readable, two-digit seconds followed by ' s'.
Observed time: 14 h 30 min 26 s
